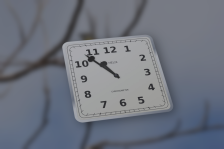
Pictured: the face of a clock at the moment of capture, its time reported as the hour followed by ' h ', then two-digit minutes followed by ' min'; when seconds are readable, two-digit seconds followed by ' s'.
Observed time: 10 h 53 min
